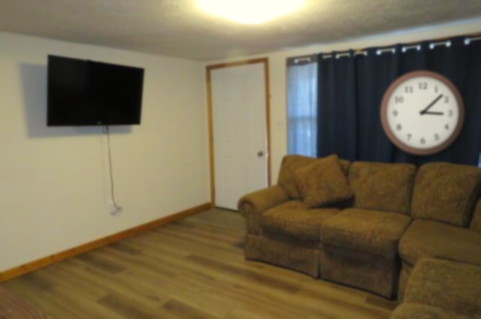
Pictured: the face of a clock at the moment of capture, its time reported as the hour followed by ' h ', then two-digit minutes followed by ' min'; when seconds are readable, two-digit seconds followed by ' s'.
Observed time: 3 h 08 min
